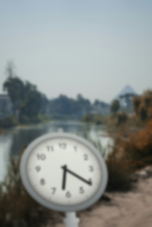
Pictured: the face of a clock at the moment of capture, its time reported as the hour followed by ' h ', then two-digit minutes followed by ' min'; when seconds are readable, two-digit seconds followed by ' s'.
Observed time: 6 h 21 min
